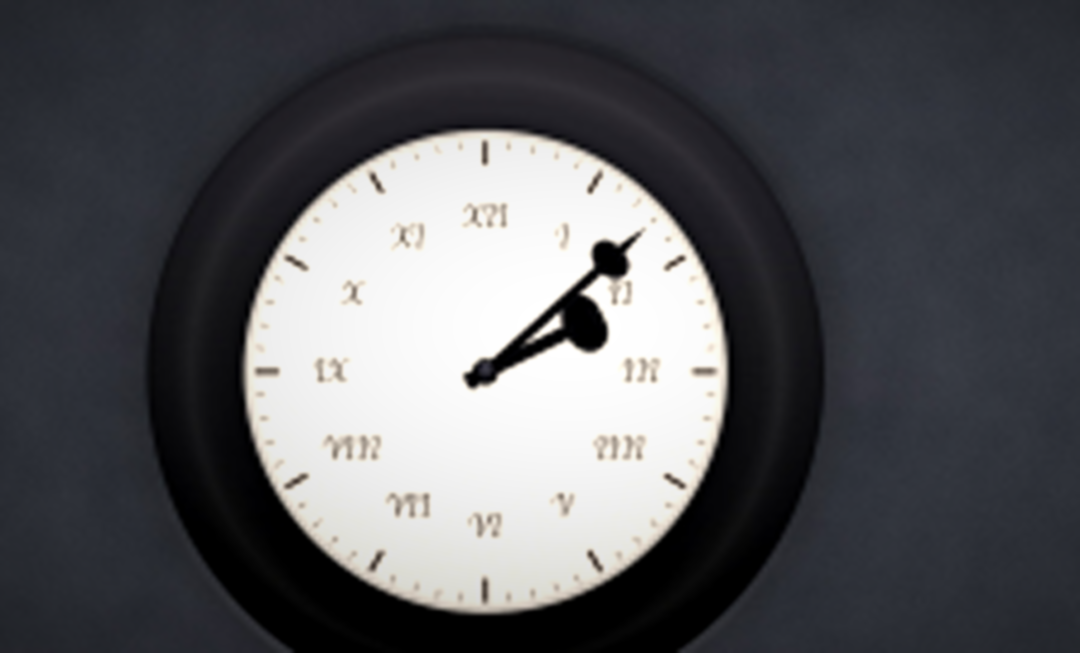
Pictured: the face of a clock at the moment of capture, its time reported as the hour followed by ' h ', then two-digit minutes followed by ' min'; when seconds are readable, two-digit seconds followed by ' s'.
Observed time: 2 h 08 min
